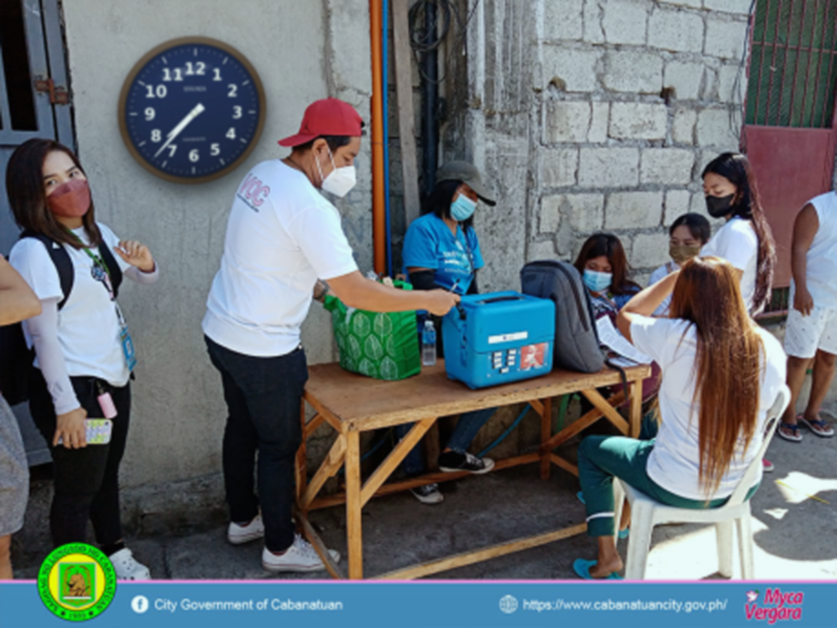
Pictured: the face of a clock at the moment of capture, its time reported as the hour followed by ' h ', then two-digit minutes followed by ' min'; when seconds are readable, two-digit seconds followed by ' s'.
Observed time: 7 h 37 min
